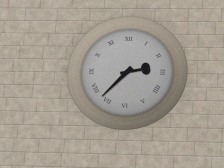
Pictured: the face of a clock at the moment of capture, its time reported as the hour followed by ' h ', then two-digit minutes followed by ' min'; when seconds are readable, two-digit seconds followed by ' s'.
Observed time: 2 h 37 min
